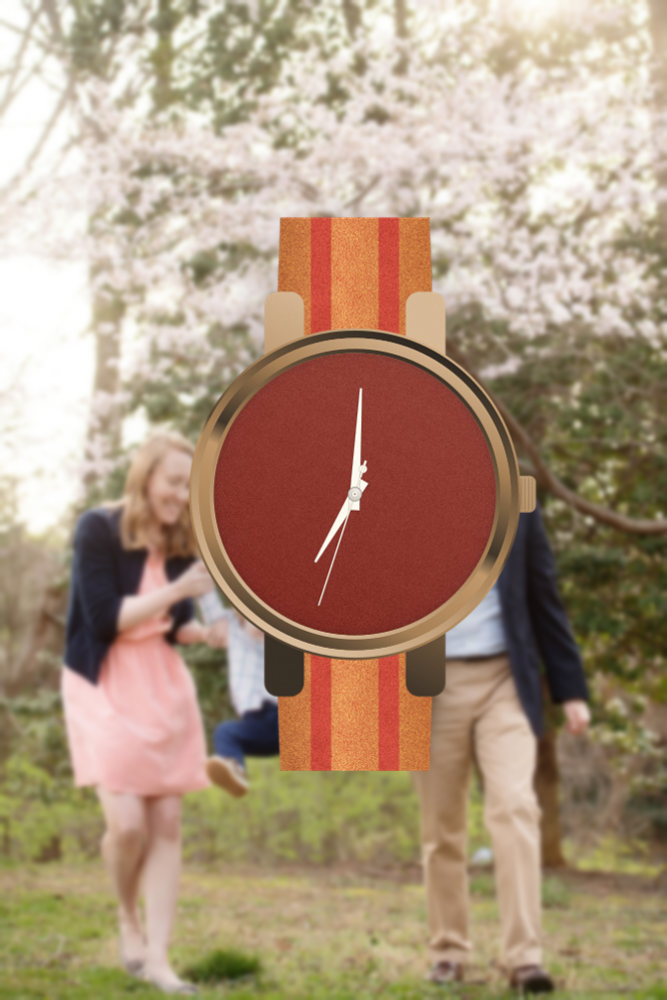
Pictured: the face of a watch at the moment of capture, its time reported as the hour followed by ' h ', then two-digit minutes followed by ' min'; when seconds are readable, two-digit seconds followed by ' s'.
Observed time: 7 h 00 min 33 s
